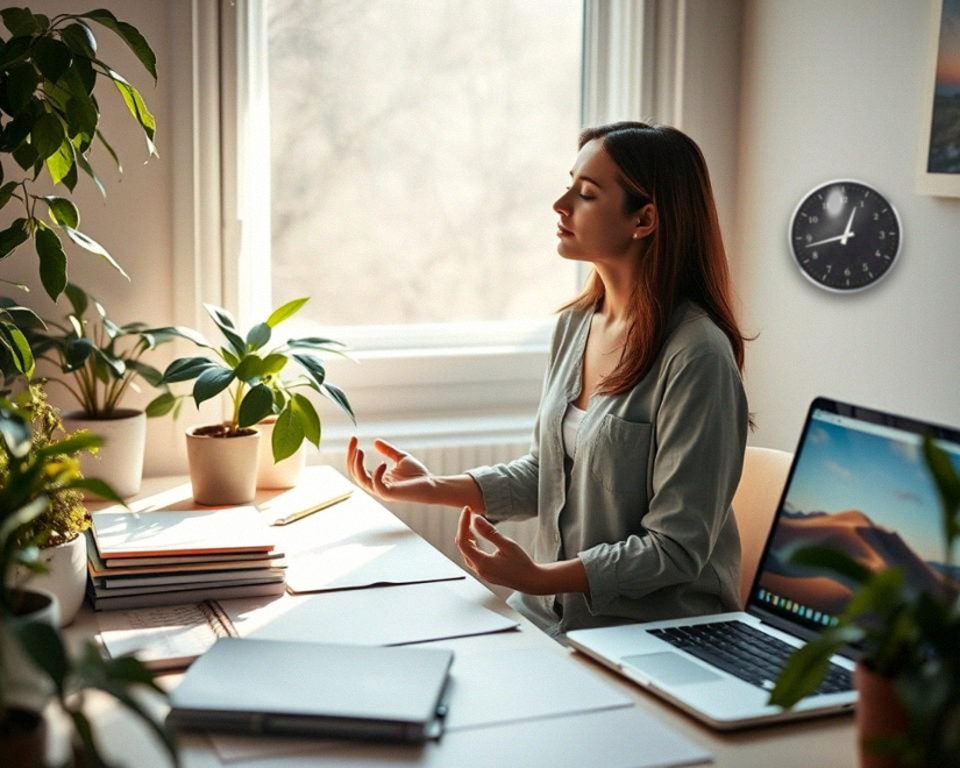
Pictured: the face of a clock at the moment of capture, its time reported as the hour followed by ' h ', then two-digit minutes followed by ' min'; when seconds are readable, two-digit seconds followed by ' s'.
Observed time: 12 h 43 min
